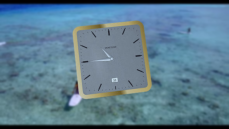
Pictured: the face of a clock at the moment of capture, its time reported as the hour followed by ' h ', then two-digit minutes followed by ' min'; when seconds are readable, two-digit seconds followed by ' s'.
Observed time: 10 h 45 min
